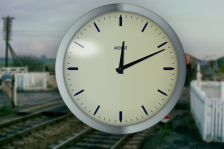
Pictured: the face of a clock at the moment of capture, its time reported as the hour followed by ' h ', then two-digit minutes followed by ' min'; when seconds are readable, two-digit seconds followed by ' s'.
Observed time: 12 h 11 min
